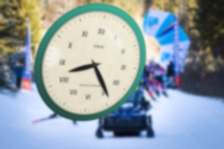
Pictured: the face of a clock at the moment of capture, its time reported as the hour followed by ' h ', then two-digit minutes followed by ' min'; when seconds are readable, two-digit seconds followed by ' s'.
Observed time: 8 h 24 min
